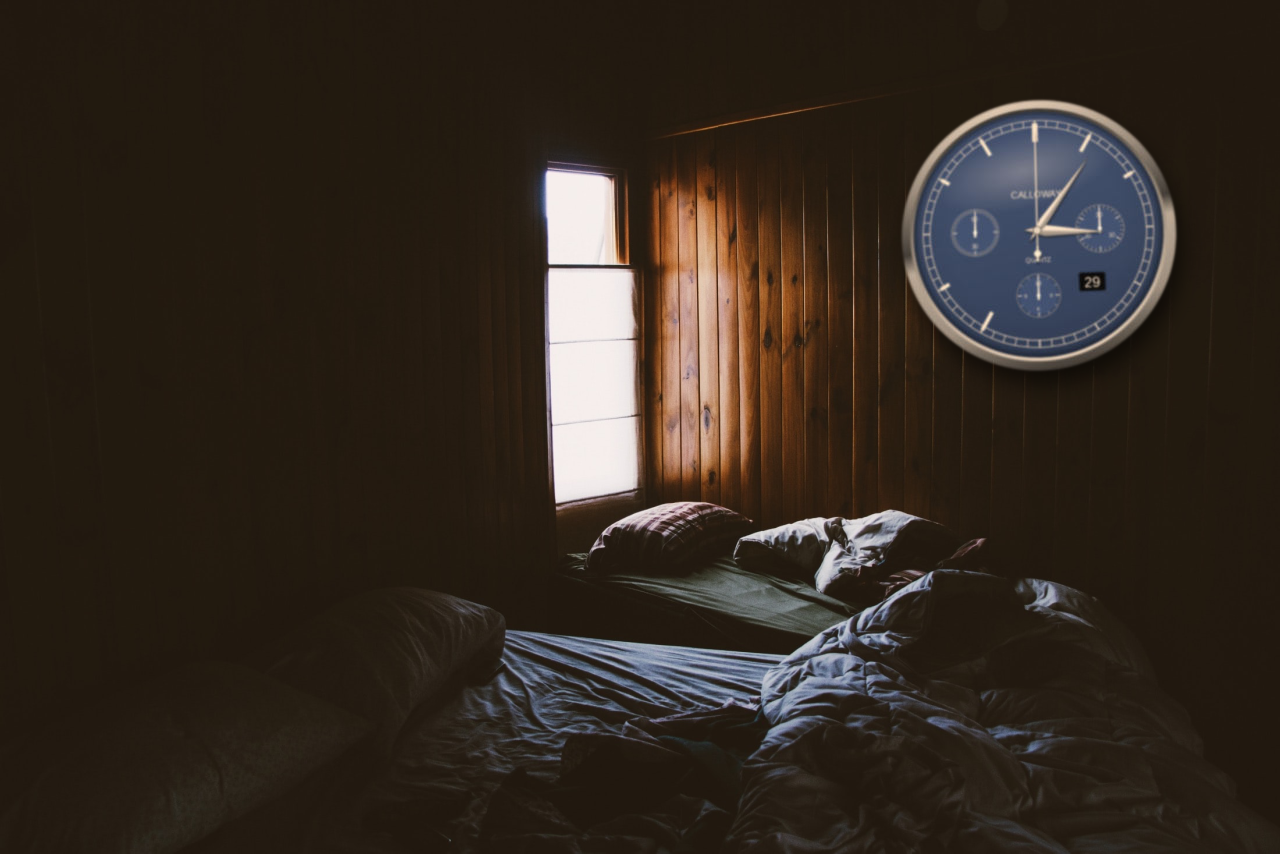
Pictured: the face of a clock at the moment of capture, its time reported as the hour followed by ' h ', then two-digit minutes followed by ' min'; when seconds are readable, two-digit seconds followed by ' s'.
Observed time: 3 h 06 min
